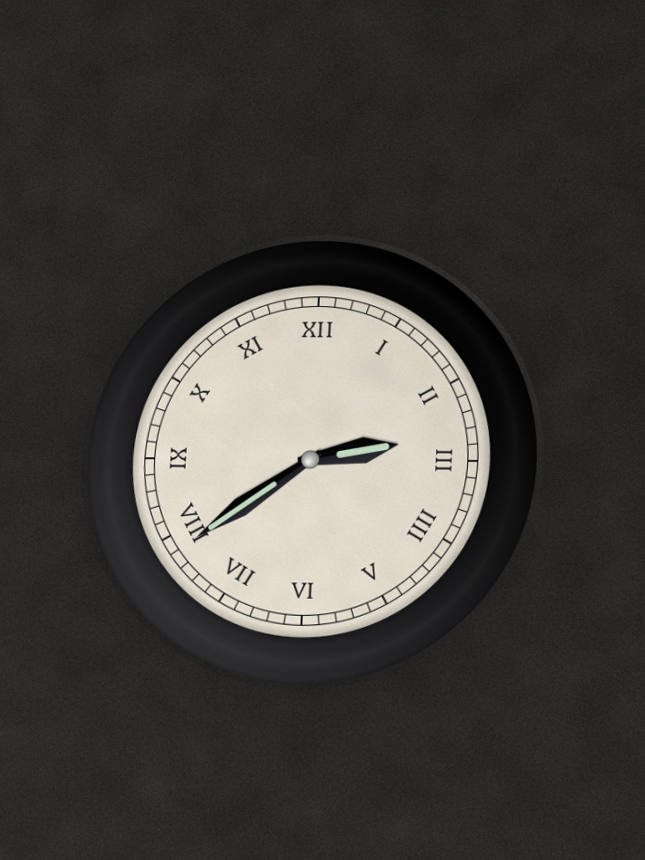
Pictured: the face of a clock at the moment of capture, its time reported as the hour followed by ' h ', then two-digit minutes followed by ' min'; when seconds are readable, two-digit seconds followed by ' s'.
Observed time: 2 h 39 min
